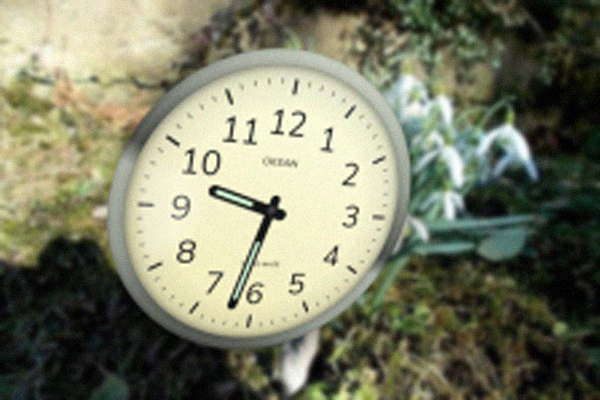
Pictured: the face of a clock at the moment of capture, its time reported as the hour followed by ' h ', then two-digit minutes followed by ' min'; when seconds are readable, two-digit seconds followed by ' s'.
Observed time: 9 h 32 min
